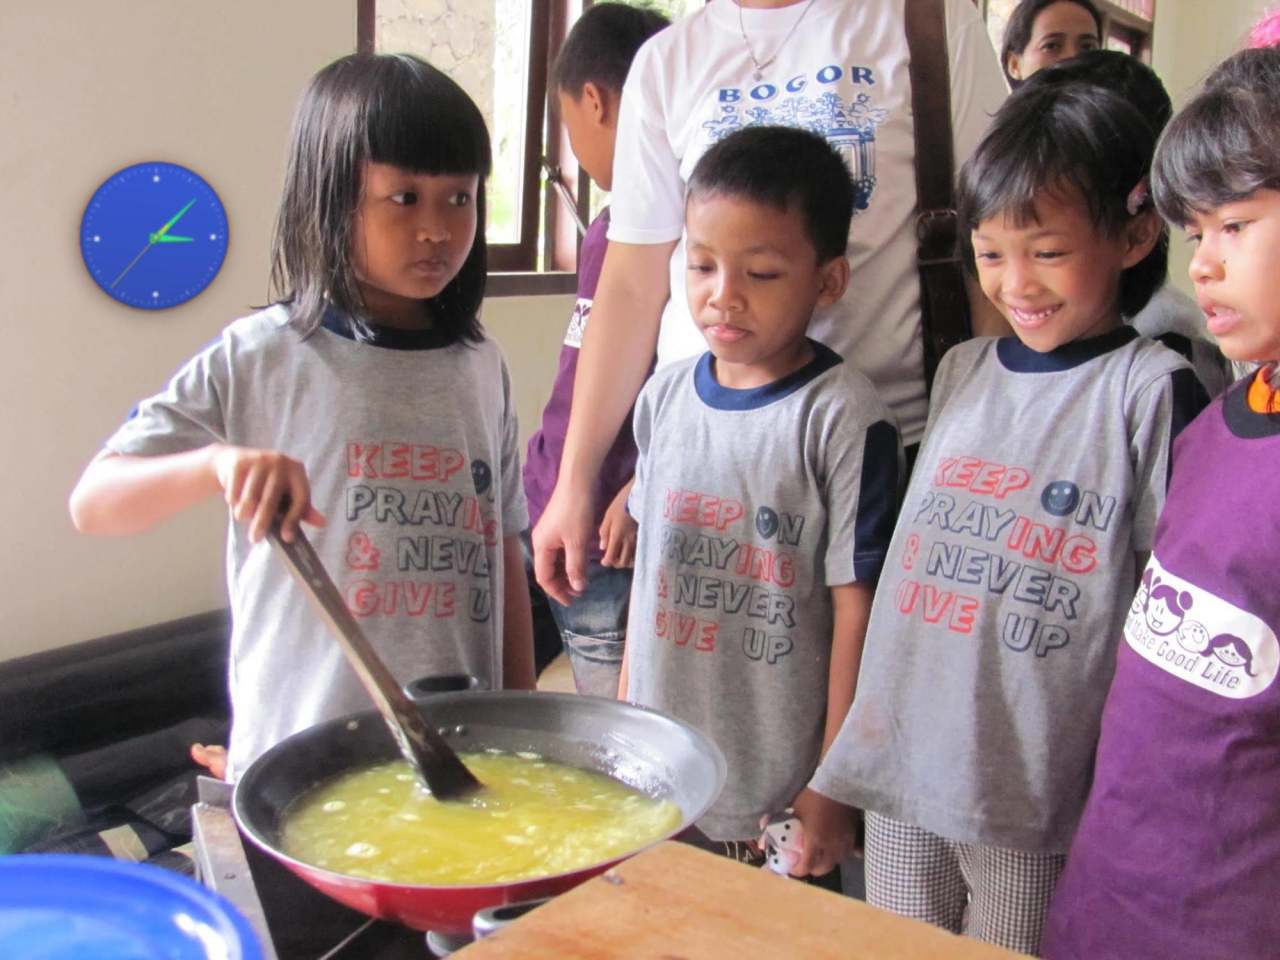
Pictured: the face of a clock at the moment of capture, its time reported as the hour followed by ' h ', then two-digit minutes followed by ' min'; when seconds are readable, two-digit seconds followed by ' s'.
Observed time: 3 h 07 min 37 s
